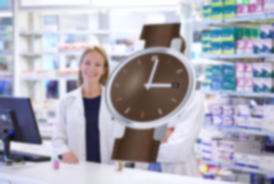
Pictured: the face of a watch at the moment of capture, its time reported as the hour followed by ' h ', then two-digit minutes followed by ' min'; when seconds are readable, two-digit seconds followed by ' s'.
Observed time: 3 h 01 min
